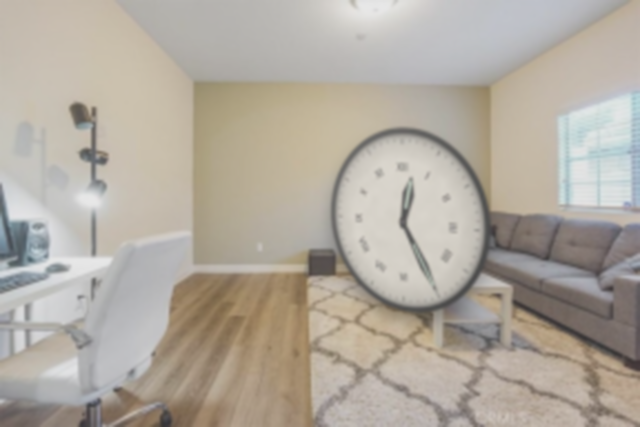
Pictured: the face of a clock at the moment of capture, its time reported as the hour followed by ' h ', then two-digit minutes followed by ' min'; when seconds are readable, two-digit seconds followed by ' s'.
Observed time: 12 h 25 min
